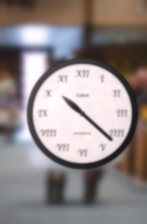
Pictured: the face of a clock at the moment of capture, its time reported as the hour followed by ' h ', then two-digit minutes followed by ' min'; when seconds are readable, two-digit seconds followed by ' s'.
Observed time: 10 h 22 min
